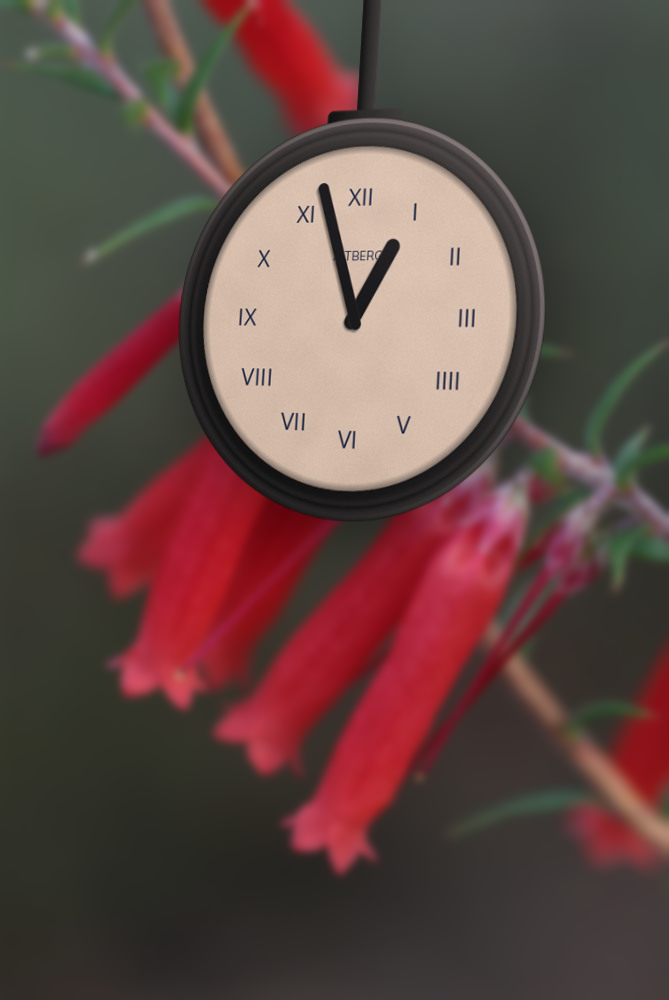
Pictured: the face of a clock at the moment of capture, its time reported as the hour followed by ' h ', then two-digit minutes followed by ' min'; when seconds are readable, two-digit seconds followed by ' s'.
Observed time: 12 h 57 min
